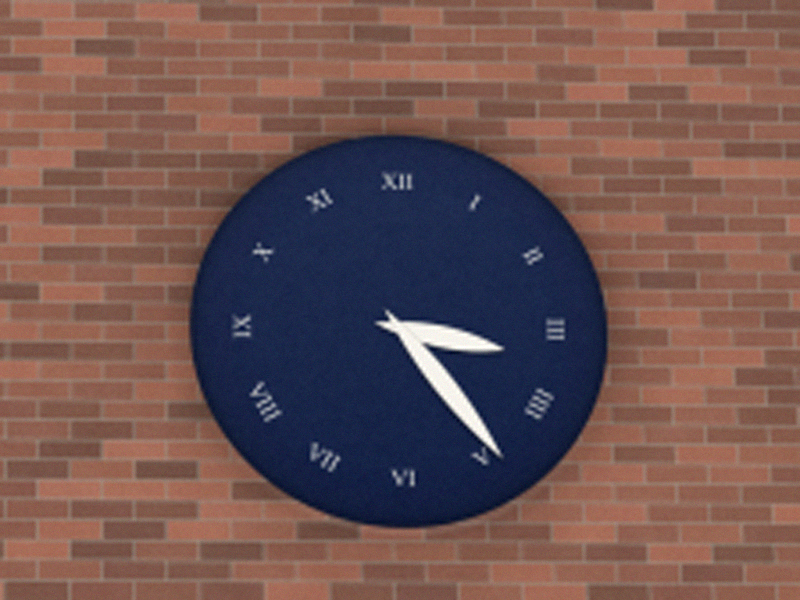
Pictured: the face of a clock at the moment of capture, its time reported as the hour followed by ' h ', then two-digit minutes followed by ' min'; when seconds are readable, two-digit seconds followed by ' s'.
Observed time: 3 h 24 min
